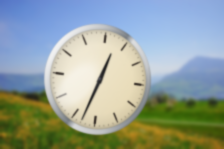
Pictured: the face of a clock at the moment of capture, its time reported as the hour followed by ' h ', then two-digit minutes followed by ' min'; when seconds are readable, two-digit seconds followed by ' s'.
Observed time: 12 h 33 min
